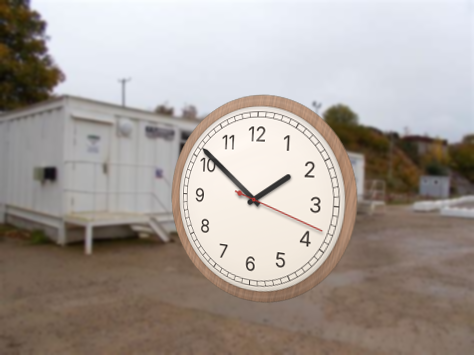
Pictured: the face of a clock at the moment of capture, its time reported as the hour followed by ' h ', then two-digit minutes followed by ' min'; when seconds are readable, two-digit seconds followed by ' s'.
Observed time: 1 h 51 min 18 s
